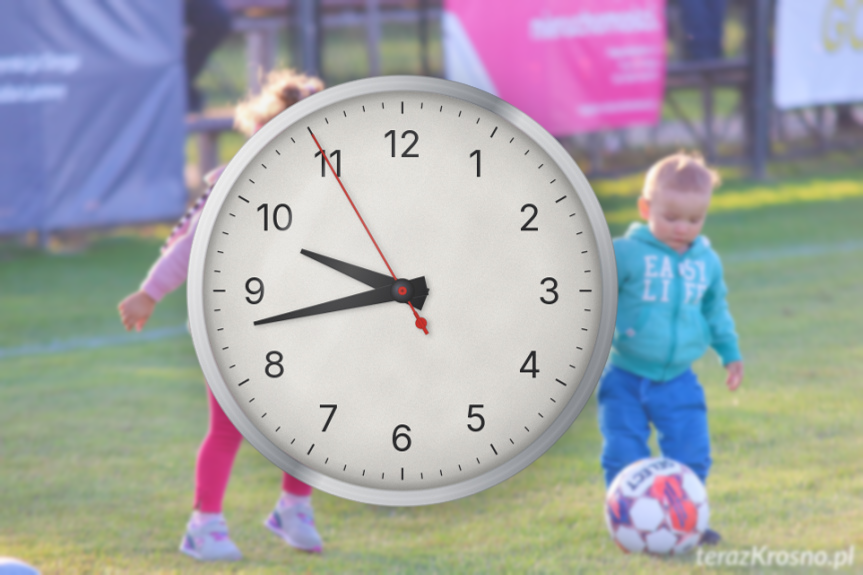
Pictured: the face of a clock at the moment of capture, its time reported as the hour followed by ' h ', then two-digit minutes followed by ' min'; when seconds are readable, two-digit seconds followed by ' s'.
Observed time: 9 h 42 min 55 s
